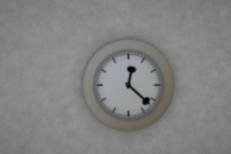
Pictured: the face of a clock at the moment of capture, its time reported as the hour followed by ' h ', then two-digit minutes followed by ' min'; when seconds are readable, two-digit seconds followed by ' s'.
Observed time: 12 h 22 min
